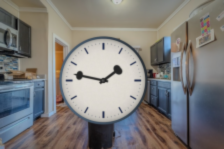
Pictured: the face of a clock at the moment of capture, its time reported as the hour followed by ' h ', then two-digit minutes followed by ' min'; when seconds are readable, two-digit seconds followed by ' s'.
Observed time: 1 h 47 min
